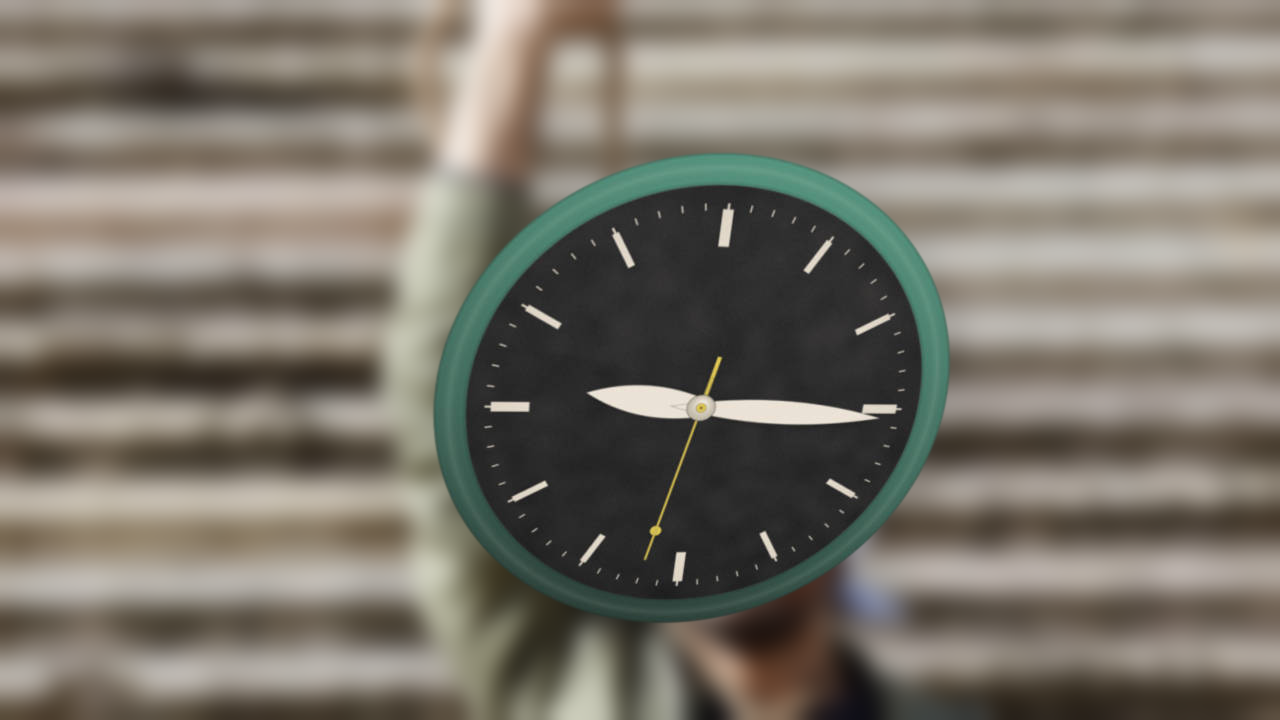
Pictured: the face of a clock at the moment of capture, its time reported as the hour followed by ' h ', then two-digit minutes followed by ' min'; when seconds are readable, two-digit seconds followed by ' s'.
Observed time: 9 h 15 min 32 s
